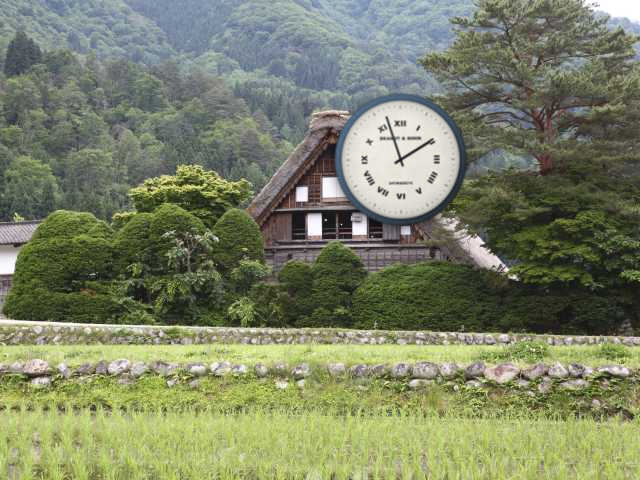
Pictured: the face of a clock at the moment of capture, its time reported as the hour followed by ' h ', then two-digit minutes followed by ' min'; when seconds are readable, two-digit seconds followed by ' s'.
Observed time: 1 h 57 min
